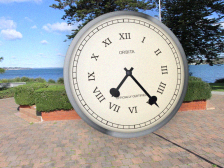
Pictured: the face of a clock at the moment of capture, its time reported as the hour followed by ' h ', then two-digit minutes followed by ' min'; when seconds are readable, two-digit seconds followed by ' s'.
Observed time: 7 h 24 min
